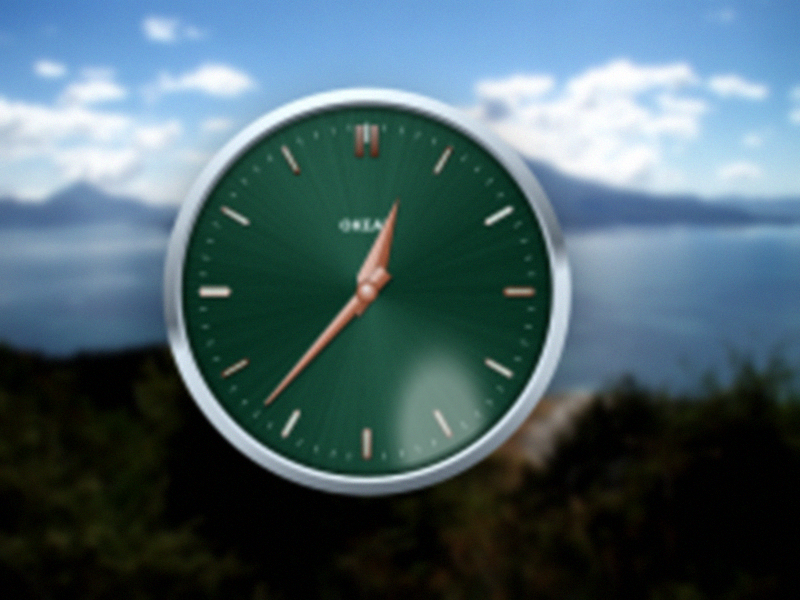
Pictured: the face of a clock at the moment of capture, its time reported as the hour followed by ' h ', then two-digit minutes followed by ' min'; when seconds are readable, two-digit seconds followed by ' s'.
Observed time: 12 h 37 min
